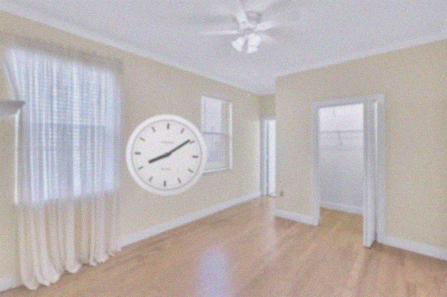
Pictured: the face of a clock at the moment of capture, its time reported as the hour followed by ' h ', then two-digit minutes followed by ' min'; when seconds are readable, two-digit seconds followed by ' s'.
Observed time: 8 h 09 min
